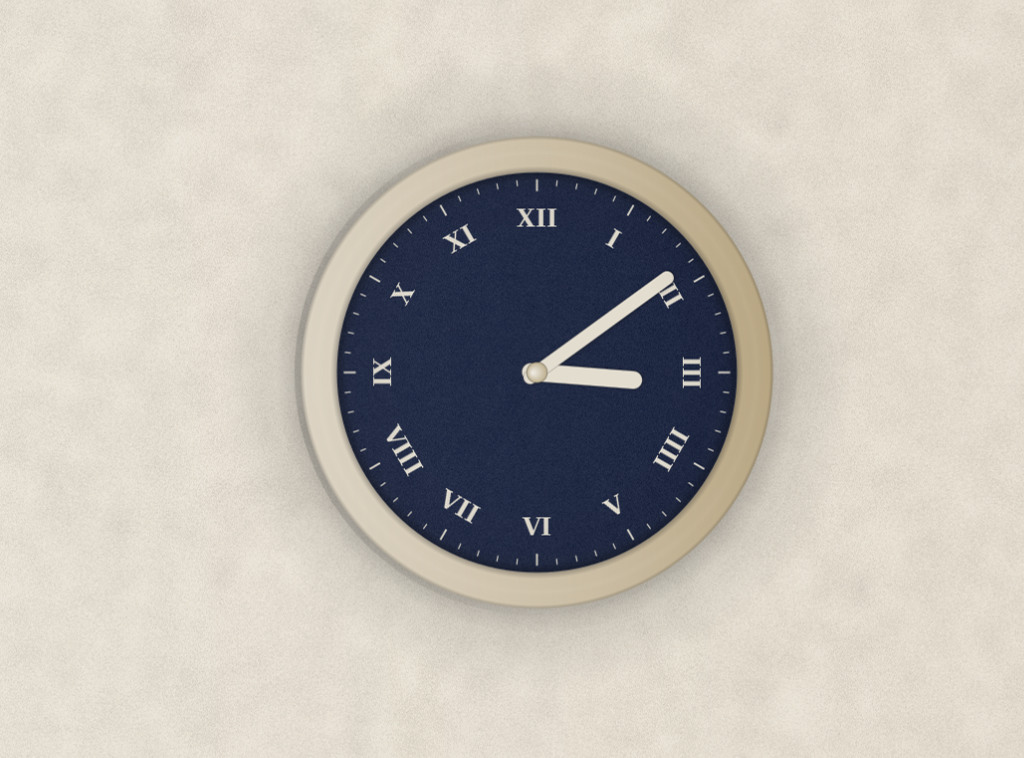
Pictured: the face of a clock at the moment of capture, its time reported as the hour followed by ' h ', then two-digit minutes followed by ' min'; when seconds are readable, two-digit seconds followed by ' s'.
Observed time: 3 h 09 min
